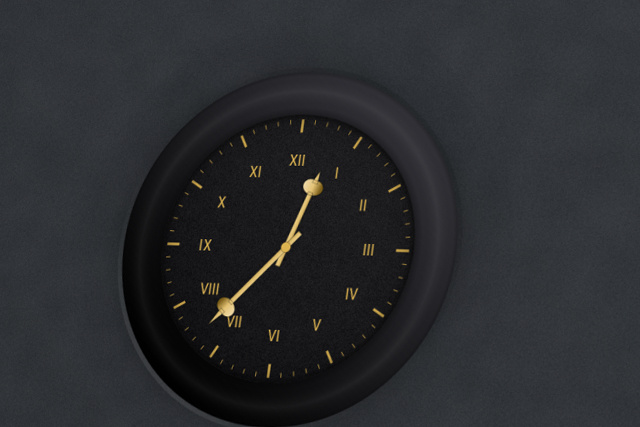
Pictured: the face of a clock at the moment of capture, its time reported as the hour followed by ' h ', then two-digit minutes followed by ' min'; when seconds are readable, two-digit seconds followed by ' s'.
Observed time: 12 h 37 min
